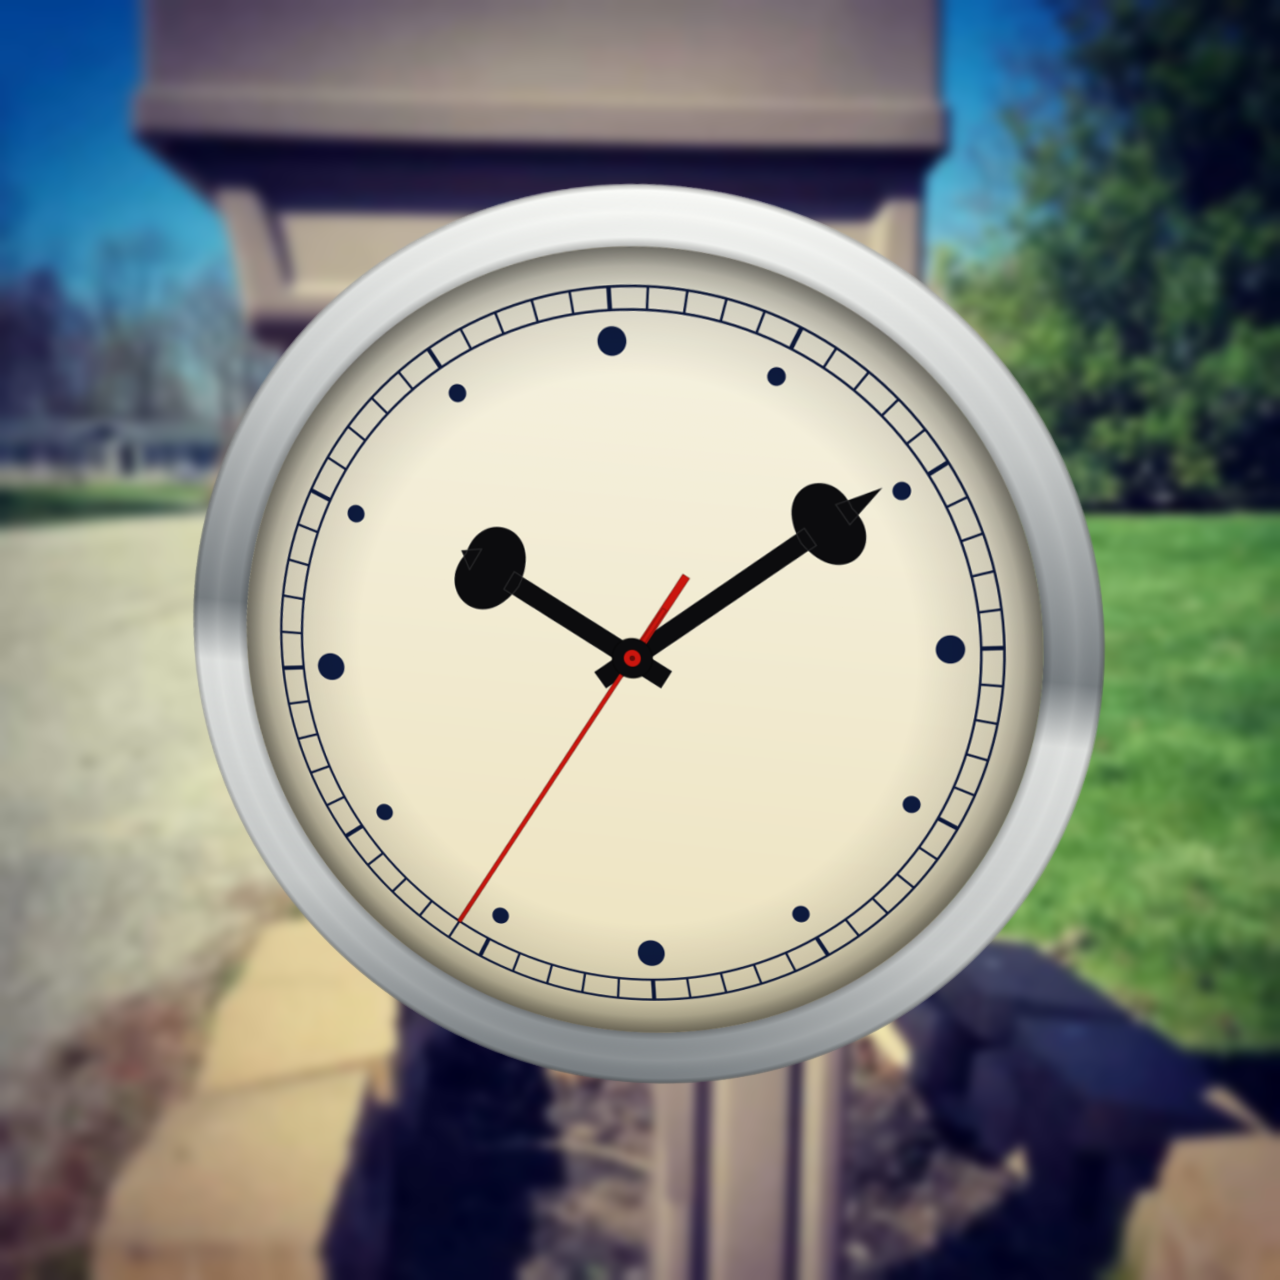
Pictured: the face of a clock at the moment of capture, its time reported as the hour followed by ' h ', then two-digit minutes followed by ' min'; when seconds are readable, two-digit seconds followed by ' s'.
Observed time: 10 h 09 min 36 s
